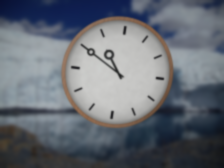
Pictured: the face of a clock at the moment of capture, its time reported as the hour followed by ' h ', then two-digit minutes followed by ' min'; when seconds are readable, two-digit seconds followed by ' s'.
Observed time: 10 h 50 min
